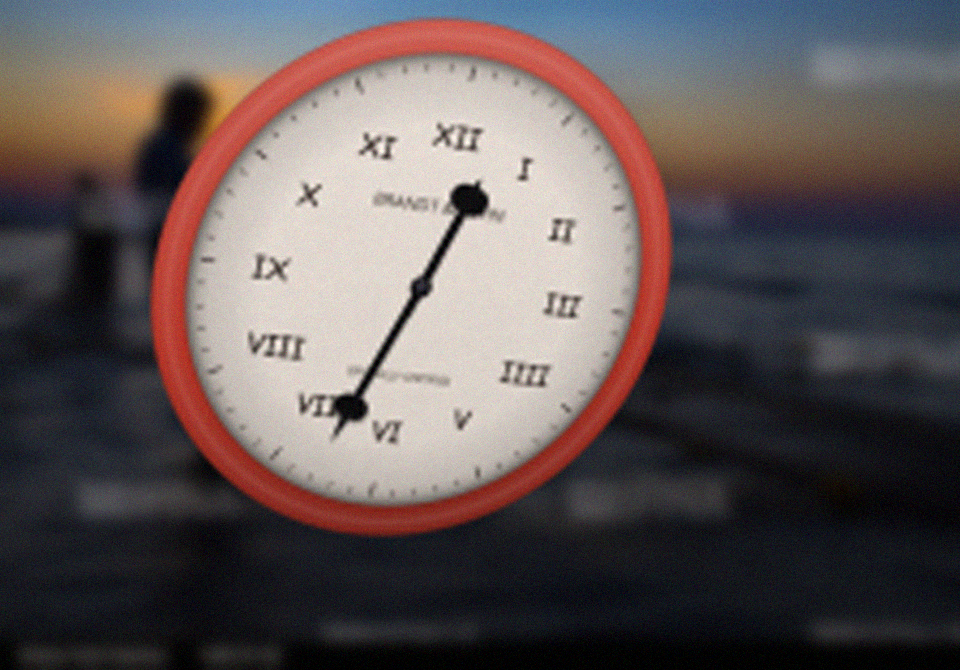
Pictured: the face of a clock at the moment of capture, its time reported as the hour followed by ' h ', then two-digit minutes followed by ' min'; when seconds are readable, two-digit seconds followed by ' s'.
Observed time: 12 h 33 min
